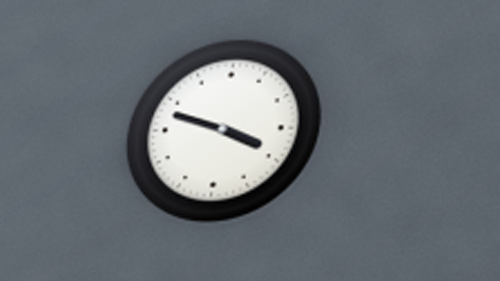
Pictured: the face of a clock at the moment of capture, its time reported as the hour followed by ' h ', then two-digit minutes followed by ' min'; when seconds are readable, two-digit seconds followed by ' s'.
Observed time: 3 h 48 min
